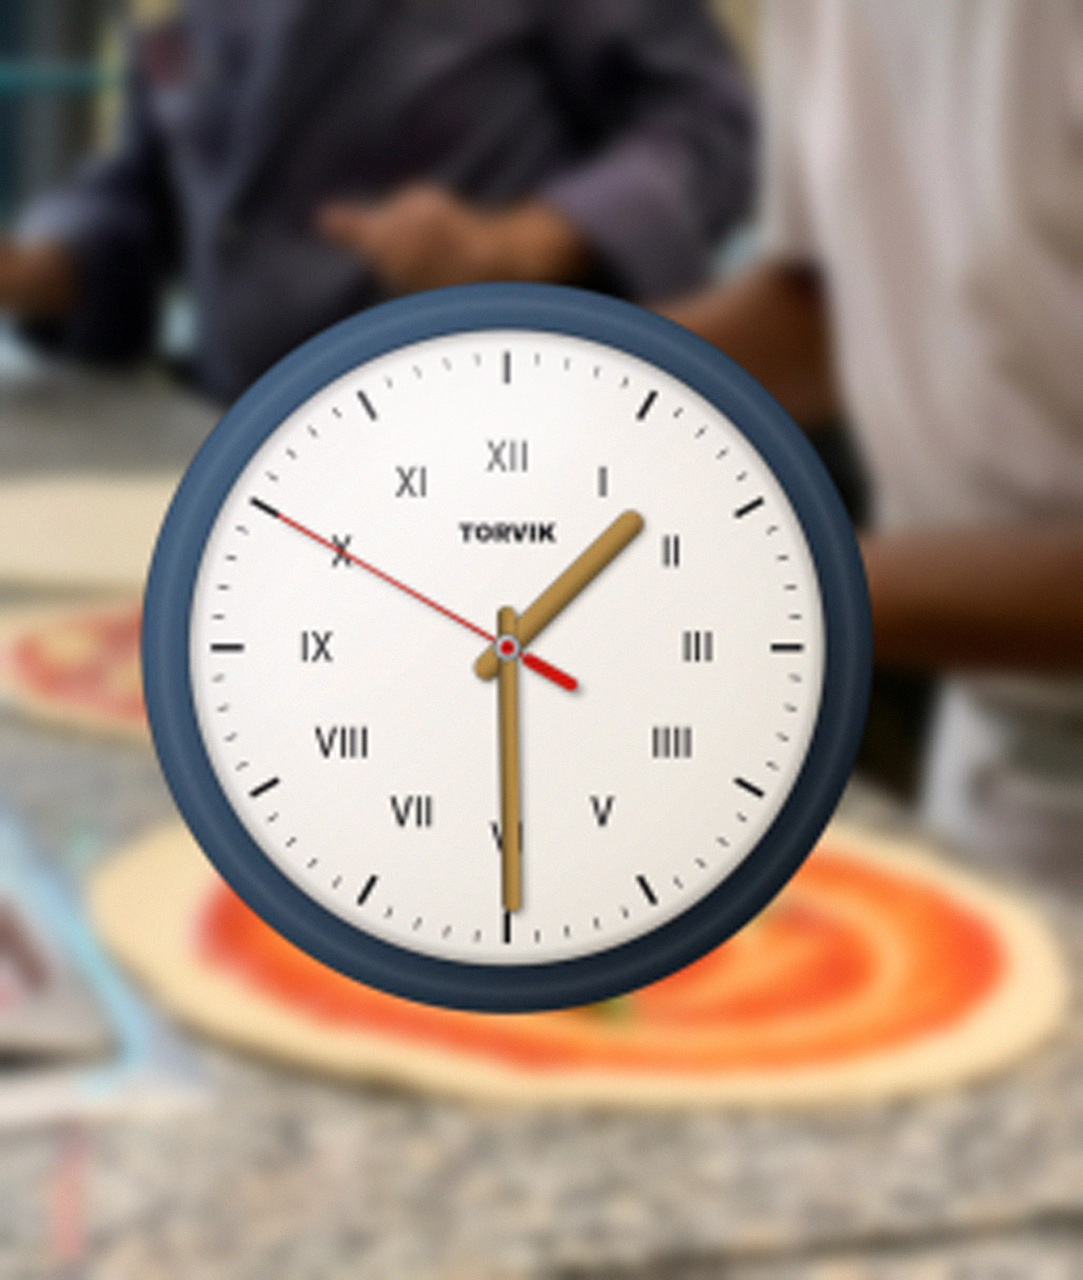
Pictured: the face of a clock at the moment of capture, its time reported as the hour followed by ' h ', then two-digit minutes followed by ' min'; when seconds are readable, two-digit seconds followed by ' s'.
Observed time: 1 h 29 min 50 s
